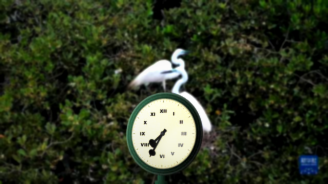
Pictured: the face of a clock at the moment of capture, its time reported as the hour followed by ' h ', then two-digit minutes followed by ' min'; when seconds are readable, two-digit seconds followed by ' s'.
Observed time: 7 h 35 min
